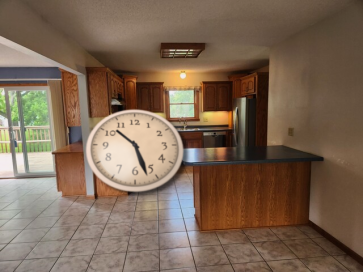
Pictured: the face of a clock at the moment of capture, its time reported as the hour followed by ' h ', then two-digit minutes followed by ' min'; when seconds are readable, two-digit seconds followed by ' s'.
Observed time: 10 h 27 min
